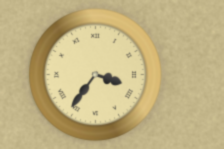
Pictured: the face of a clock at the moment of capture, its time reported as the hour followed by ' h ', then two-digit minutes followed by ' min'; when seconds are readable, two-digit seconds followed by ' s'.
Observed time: 3 h 36 min
